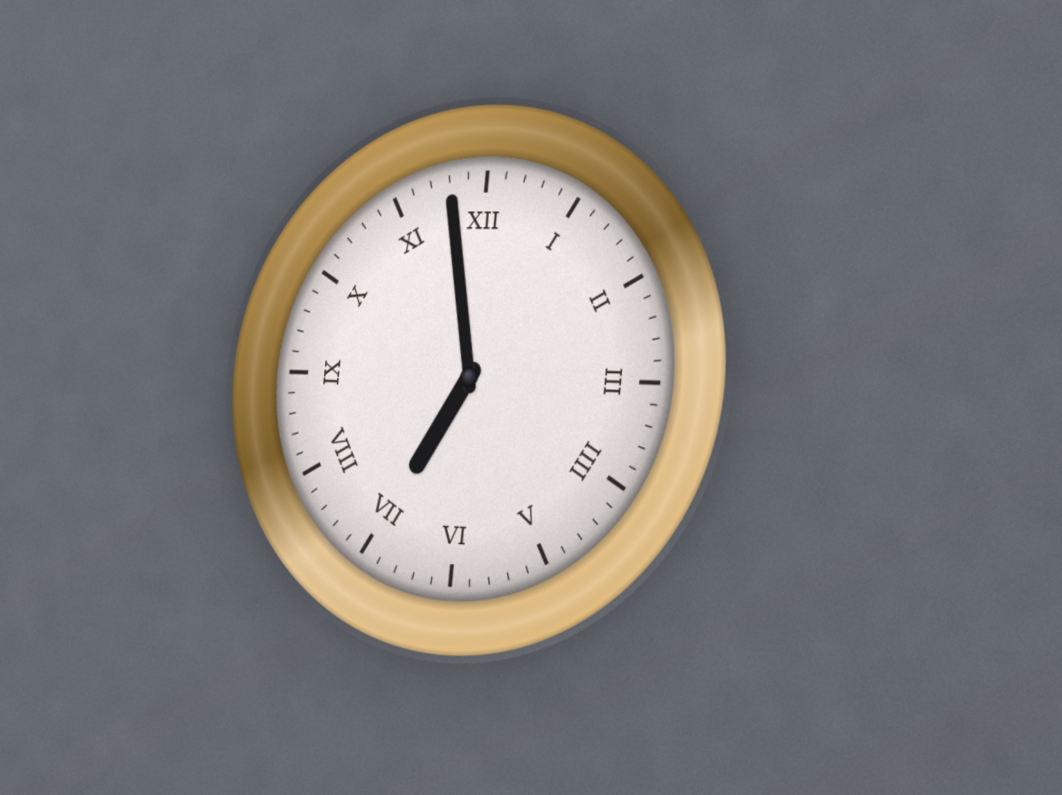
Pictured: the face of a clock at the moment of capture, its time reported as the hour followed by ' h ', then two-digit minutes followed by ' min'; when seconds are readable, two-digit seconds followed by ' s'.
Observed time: 6 h 58 min
